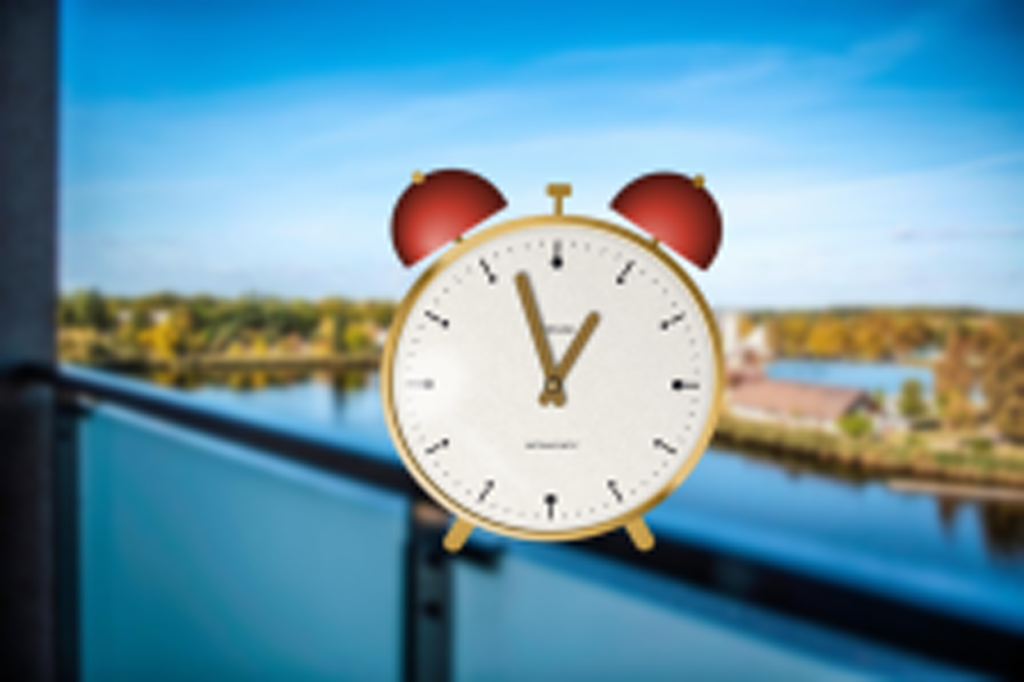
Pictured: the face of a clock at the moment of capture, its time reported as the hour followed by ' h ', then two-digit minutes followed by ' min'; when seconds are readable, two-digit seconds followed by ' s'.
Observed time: 12 h 57 min
